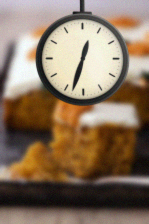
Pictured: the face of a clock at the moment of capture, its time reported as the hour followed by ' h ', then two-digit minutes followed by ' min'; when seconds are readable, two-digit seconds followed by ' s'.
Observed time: 12 h 33 min
